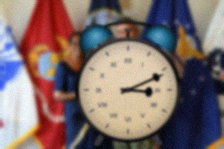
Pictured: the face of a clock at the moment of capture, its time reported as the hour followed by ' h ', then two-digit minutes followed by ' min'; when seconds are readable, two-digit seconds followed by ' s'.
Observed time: 3 h 11 min
